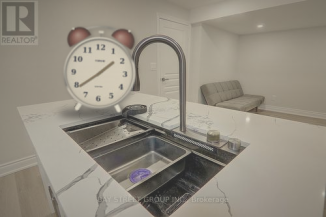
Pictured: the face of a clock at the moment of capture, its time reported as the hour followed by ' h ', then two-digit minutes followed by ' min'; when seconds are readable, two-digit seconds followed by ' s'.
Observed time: 1 h 39 min
